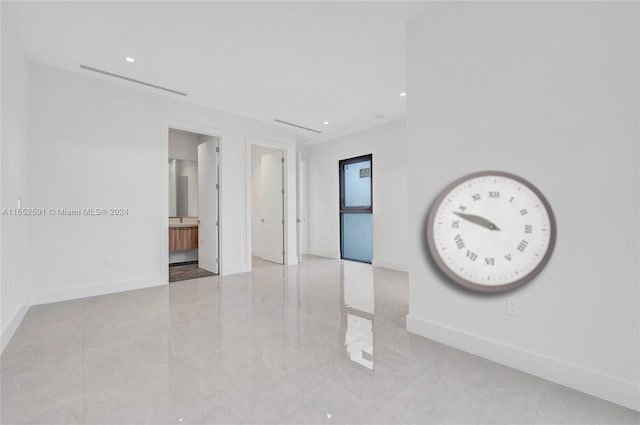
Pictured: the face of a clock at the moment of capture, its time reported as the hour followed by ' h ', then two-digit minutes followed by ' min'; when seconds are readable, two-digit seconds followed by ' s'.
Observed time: 9 h 48 min
